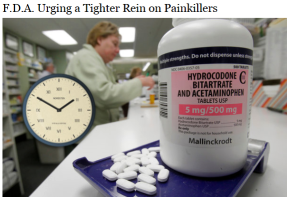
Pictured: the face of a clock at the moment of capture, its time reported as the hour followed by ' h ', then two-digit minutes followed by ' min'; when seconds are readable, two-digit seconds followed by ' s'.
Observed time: 1 h 50 min
